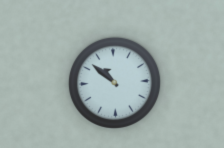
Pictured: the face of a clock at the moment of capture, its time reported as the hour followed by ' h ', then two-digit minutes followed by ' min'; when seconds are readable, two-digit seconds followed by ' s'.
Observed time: 10 h 52 min
